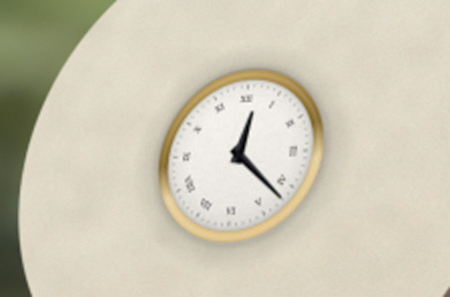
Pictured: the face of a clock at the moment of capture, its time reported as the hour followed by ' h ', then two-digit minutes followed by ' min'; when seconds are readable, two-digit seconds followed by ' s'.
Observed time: 12 h 22 min
